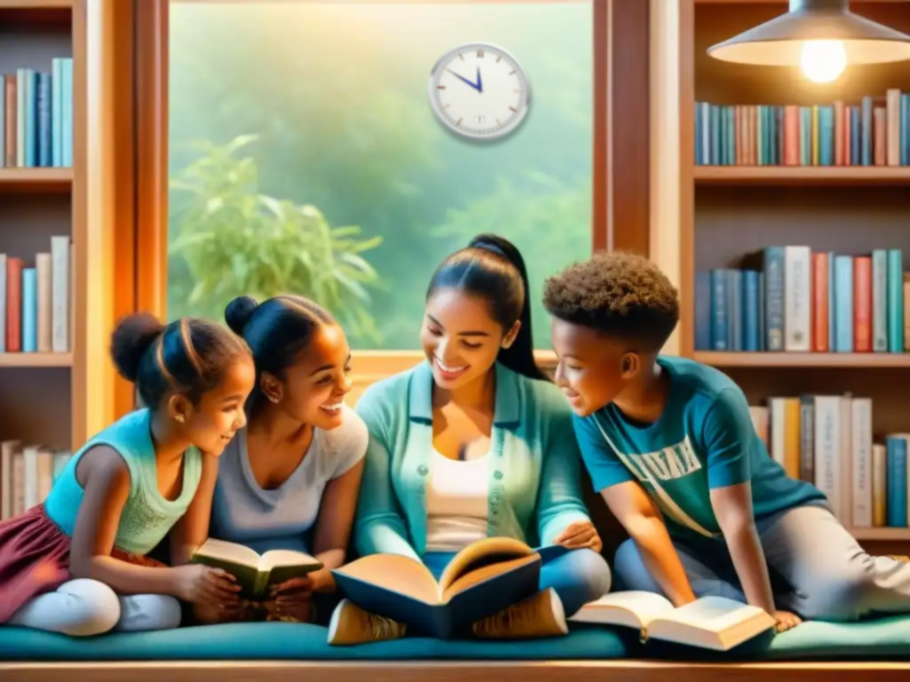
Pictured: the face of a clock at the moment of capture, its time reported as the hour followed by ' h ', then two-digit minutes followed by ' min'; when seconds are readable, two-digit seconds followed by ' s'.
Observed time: 11 h 50 min
